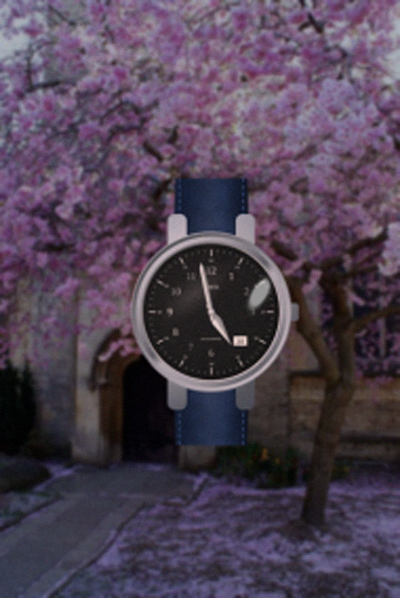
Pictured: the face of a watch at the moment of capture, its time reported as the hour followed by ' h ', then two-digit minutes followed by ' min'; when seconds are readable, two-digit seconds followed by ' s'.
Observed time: 4 h 58 min
